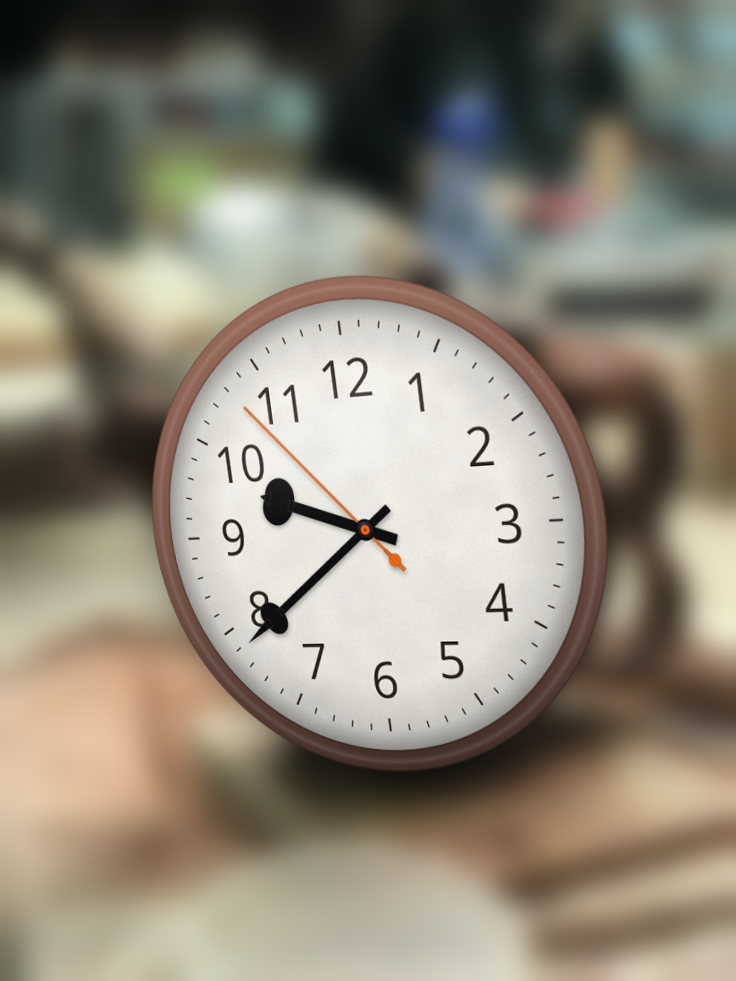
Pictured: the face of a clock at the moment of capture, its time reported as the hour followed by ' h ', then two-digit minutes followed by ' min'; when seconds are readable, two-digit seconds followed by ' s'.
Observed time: 9 h 38 min 53 s
